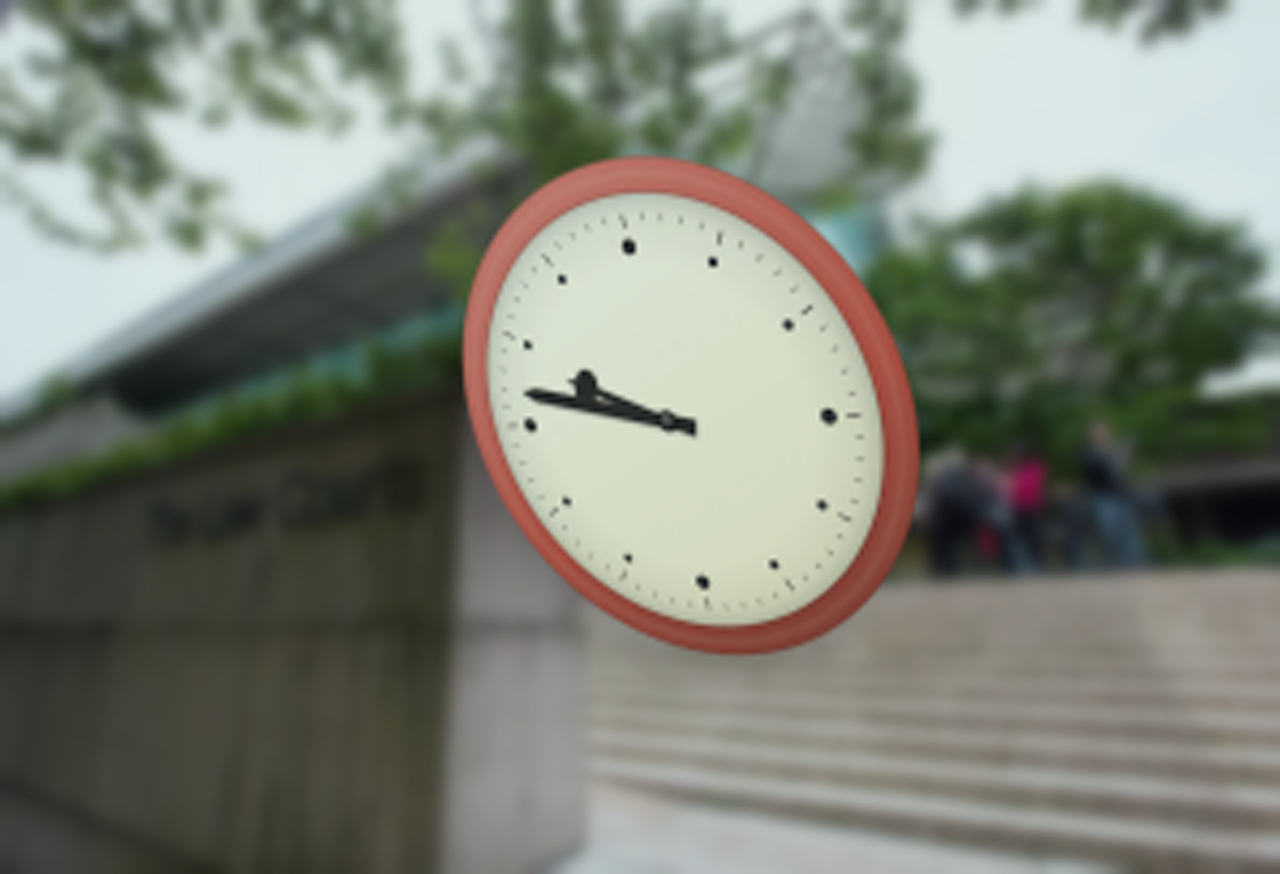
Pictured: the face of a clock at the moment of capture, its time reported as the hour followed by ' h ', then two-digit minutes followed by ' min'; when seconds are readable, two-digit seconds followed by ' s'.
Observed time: 9 h 47 min
